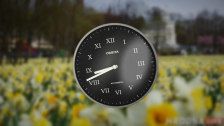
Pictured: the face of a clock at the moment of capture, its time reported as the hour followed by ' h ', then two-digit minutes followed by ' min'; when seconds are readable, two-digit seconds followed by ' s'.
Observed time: 8 h 42 min
